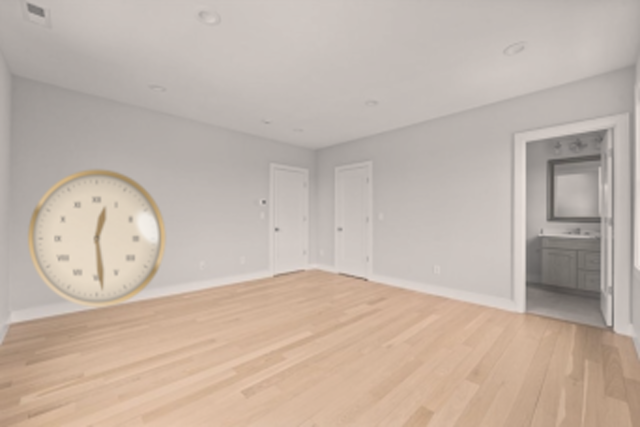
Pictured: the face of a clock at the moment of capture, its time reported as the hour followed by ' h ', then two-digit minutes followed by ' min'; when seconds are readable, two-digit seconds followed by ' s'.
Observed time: 12 h 29 min
